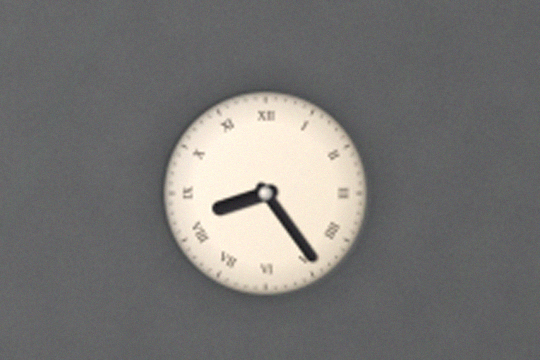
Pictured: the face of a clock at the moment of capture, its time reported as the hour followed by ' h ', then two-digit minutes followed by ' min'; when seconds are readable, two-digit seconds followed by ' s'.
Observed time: 8 h 24 min
